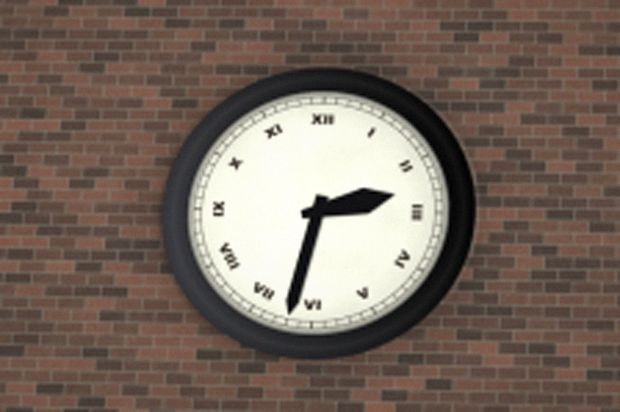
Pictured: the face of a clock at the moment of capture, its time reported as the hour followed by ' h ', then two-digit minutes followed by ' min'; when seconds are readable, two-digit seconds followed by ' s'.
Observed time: 2 h 32 min
